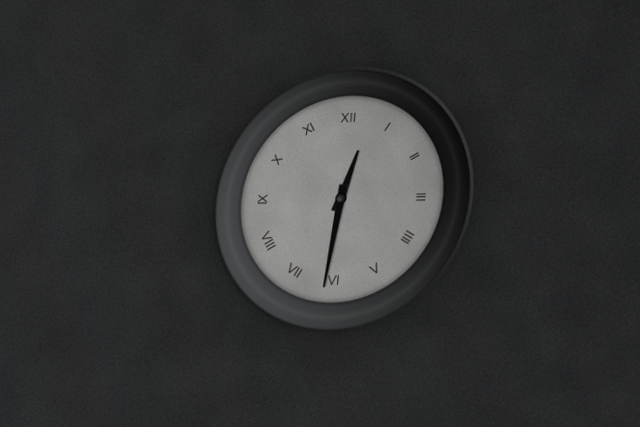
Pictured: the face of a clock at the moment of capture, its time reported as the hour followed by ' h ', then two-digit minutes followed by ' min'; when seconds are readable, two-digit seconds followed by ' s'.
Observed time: 12 h 31 min
